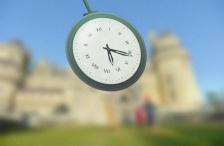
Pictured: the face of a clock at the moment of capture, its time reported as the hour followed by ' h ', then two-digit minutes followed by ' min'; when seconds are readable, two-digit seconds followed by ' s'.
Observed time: 6 h 21 min
